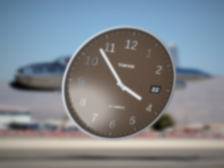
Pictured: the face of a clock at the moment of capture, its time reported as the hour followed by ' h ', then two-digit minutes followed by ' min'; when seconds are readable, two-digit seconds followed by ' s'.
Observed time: 3 h 53 min
